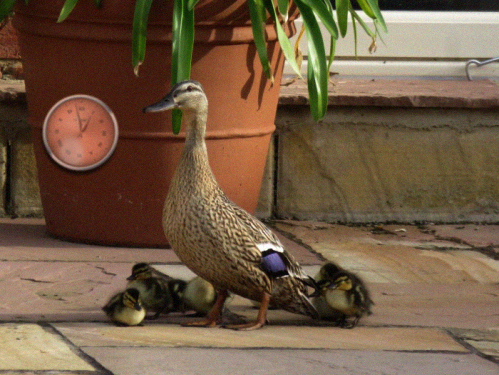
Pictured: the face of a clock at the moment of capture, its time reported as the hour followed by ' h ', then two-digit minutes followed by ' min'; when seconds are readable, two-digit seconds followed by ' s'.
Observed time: 12 h 58 min
